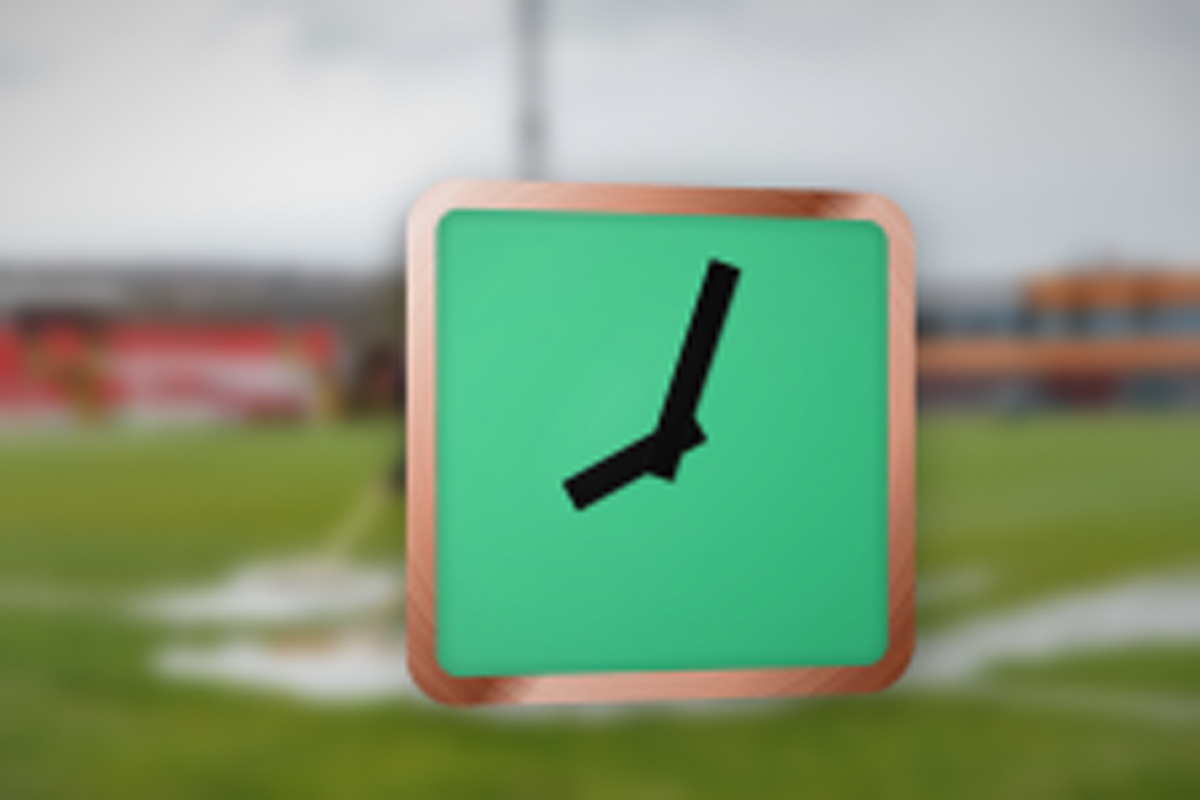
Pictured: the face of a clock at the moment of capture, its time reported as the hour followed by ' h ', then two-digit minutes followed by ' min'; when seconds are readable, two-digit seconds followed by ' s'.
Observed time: 8 h 03 min
